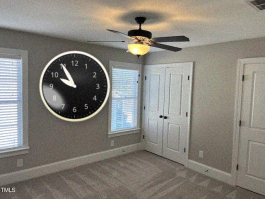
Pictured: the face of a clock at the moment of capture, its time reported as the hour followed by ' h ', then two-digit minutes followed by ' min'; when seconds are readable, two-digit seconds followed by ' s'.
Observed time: 9 h 55 min
